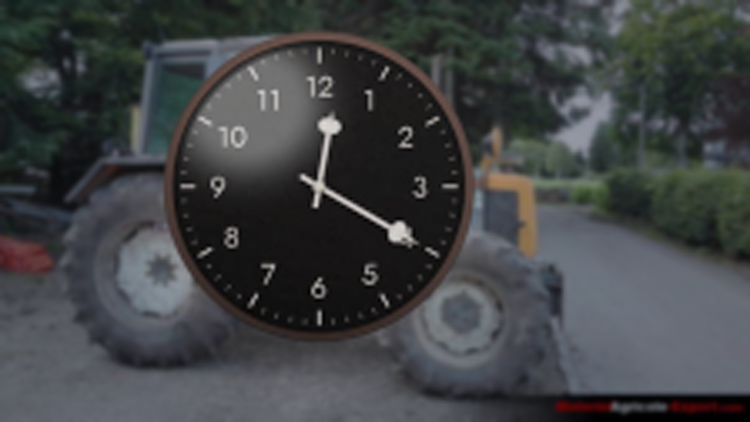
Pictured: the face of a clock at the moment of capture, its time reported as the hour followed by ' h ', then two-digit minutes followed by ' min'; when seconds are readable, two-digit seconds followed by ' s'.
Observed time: 12 h 20 min
